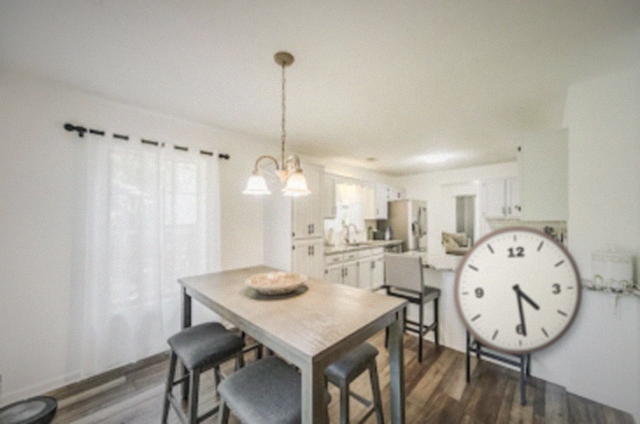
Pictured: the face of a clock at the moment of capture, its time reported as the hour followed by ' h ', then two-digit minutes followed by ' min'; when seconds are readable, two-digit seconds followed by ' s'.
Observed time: 4 h 29 min
